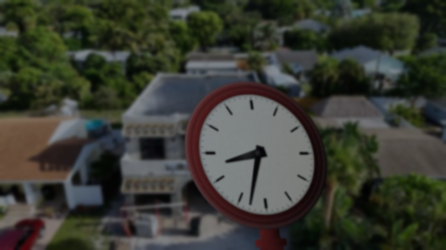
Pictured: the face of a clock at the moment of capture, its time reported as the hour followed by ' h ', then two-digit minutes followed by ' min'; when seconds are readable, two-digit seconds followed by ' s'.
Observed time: 8 h 33 min
